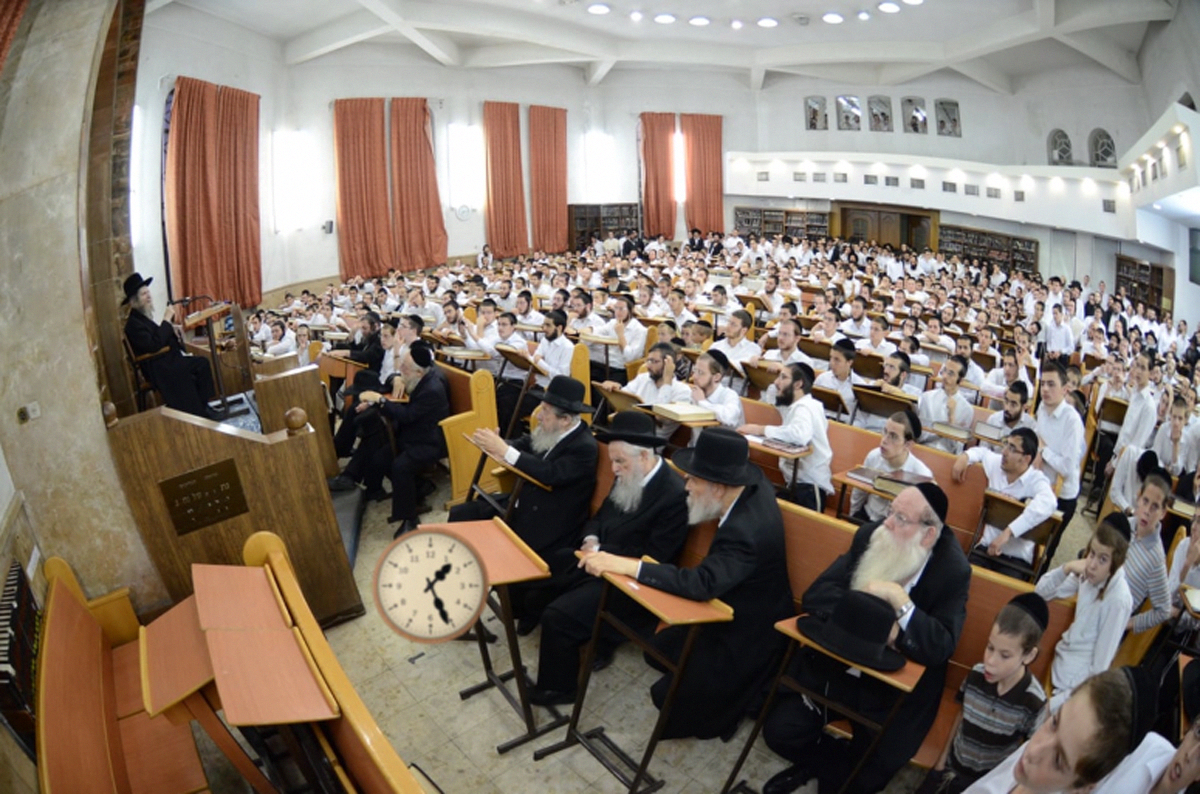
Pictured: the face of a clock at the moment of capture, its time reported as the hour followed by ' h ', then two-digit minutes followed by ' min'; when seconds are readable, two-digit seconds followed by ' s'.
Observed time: 1 h 26 min
